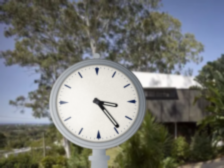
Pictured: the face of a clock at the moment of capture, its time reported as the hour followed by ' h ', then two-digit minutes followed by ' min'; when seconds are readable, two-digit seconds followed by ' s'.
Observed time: 3 h 24 min
